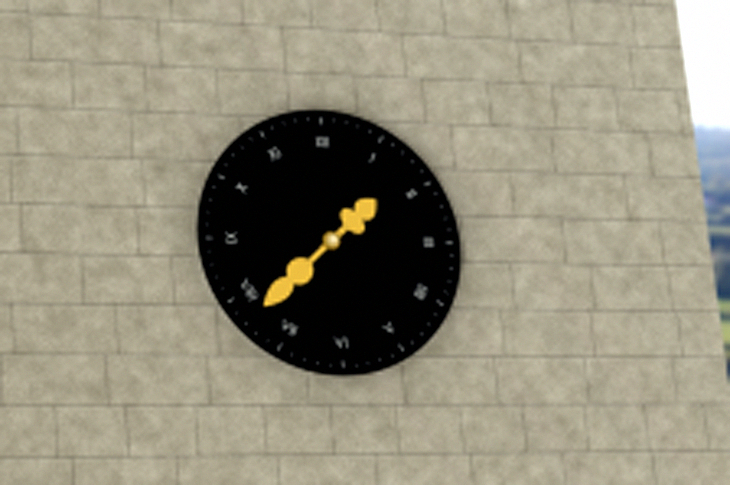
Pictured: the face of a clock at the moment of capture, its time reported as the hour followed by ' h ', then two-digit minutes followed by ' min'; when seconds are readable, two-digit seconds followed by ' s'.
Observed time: 1 h 38 min
